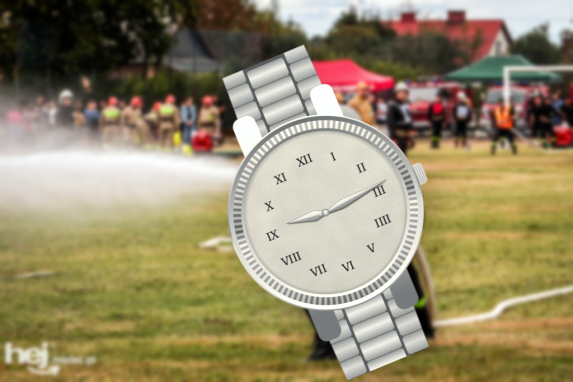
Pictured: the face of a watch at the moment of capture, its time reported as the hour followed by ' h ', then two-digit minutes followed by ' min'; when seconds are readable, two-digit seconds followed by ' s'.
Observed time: 9 h 14 min
